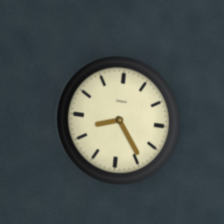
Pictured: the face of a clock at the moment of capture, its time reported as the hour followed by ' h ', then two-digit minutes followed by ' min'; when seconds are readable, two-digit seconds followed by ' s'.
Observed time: 8 h 24 min
